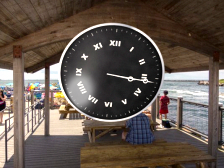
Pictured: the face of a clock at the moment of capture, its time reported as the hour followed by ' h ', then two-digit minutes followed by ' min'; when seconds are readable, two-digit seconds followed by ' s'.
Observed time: 3 h 16 min
